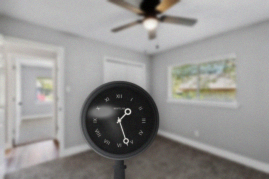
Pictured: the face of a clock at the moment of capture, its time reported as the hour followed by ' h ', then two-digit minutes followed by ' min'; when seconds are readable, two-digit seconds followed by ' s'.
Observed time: 1 h 27 min
